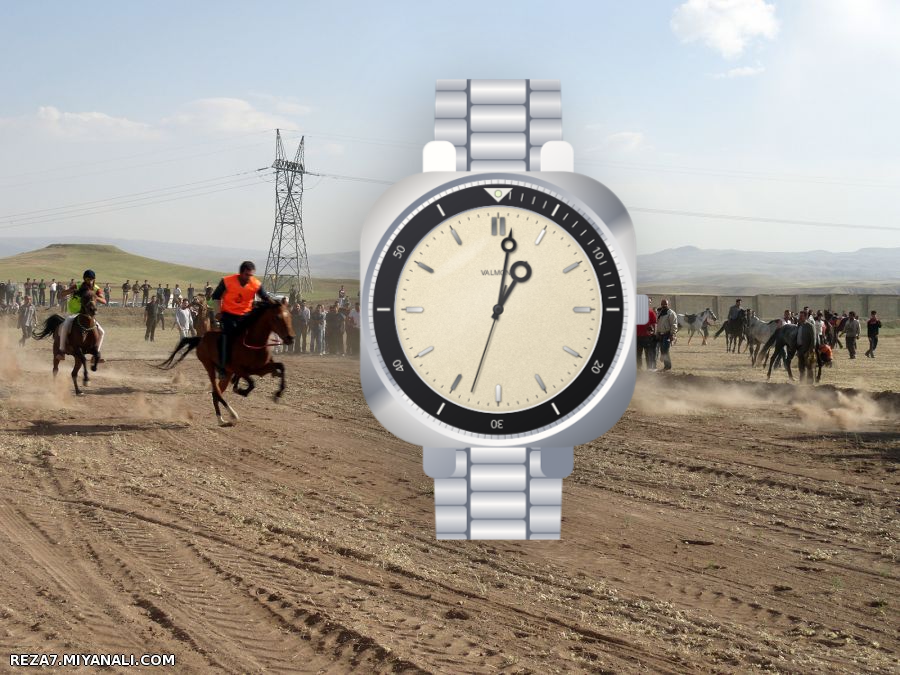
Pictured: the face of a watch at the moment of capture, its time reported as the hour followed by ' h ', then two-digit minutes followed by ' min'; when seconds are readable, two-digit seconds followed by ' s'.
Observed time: 1 h 01 min 33 s
